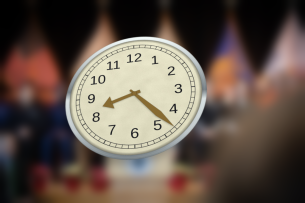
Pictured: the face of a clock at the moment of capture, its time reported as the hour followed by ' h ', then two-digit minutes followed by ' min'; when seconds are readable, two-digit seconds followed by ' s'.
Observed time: 8 h 23 min
